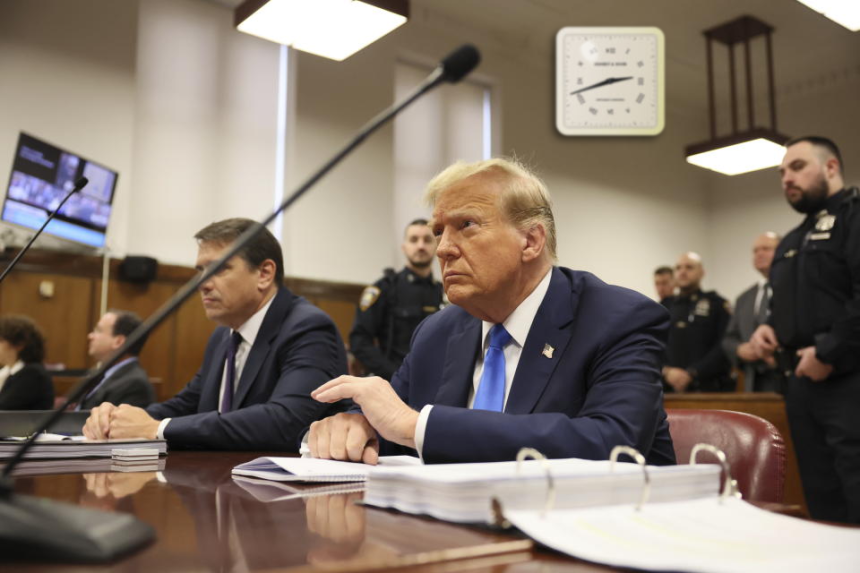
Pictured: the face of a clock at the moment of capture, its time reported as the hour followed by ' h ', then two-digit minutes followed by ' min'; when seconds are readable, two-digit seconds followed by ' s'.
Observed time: 2 h 42 min
